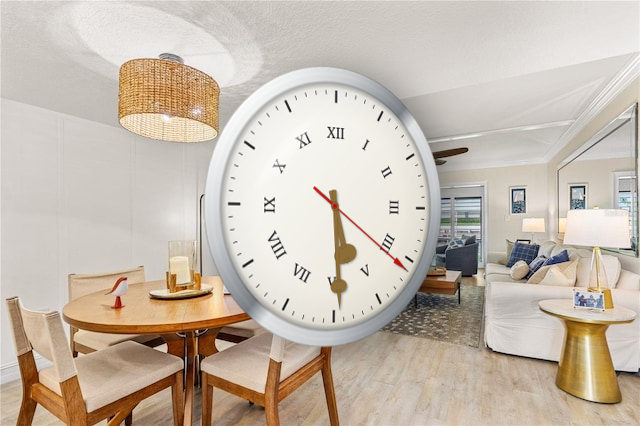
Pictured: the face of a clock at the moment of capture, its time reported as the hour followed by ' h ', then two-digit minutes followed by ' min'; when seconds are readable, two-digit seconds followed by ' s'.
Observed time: 5 h 29 min 21 s
